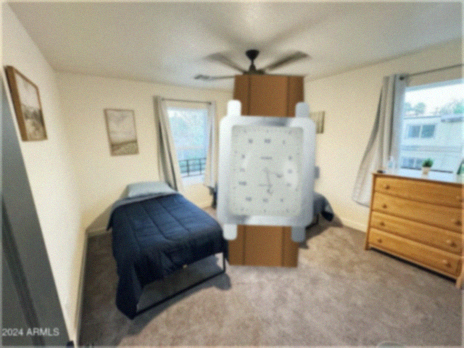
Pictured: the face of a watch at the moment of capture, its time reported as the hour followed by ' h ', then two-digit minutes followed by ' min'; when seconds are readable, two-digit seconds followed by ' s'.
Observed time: 3 h 28 min
